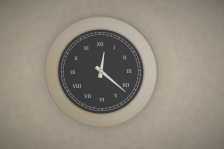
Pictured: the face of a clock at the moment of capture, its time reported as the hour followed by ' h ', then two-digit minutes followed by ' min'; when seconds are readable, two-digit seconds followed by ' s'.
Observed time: 12 h 22 min
